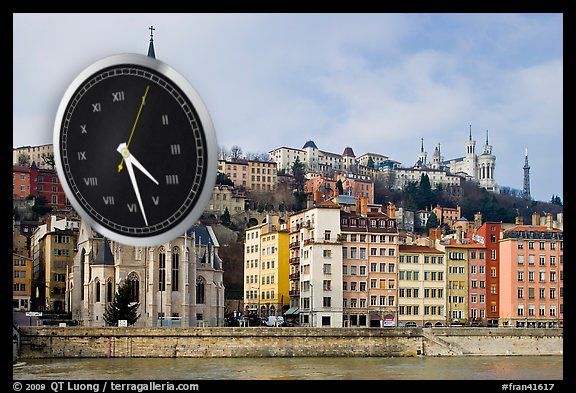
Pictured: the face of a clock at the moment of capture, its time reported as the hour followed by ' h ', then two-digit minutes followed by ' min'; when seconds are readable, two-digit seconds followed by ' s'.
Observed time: 4 h 28 min 05 s
